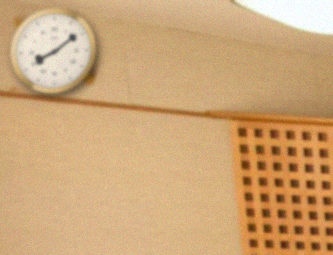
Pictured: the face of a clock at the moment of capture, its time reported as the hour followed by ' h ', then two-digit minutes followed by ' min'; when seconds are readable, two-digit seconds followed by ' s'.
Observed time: 8 h 09 min
